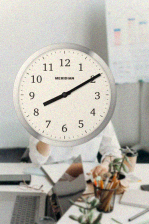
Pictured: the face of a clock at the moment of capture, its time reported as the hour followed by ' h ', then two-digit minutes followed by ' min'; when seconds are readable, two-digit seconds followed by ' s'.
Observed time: 8 h 10 min
